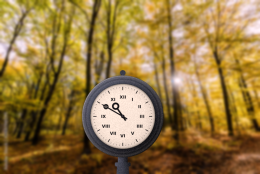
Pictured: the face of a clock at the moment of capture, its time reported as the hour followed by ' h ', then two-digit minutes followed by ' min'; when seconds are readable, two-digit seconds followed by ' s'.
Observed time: 10 h 50 min
